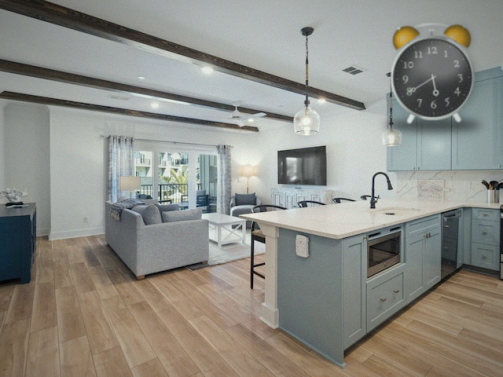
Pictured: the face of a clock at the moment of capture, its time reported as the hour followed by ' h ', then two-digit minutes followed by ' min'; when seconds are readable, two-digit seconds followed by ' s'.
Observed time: 5 h 40 min
